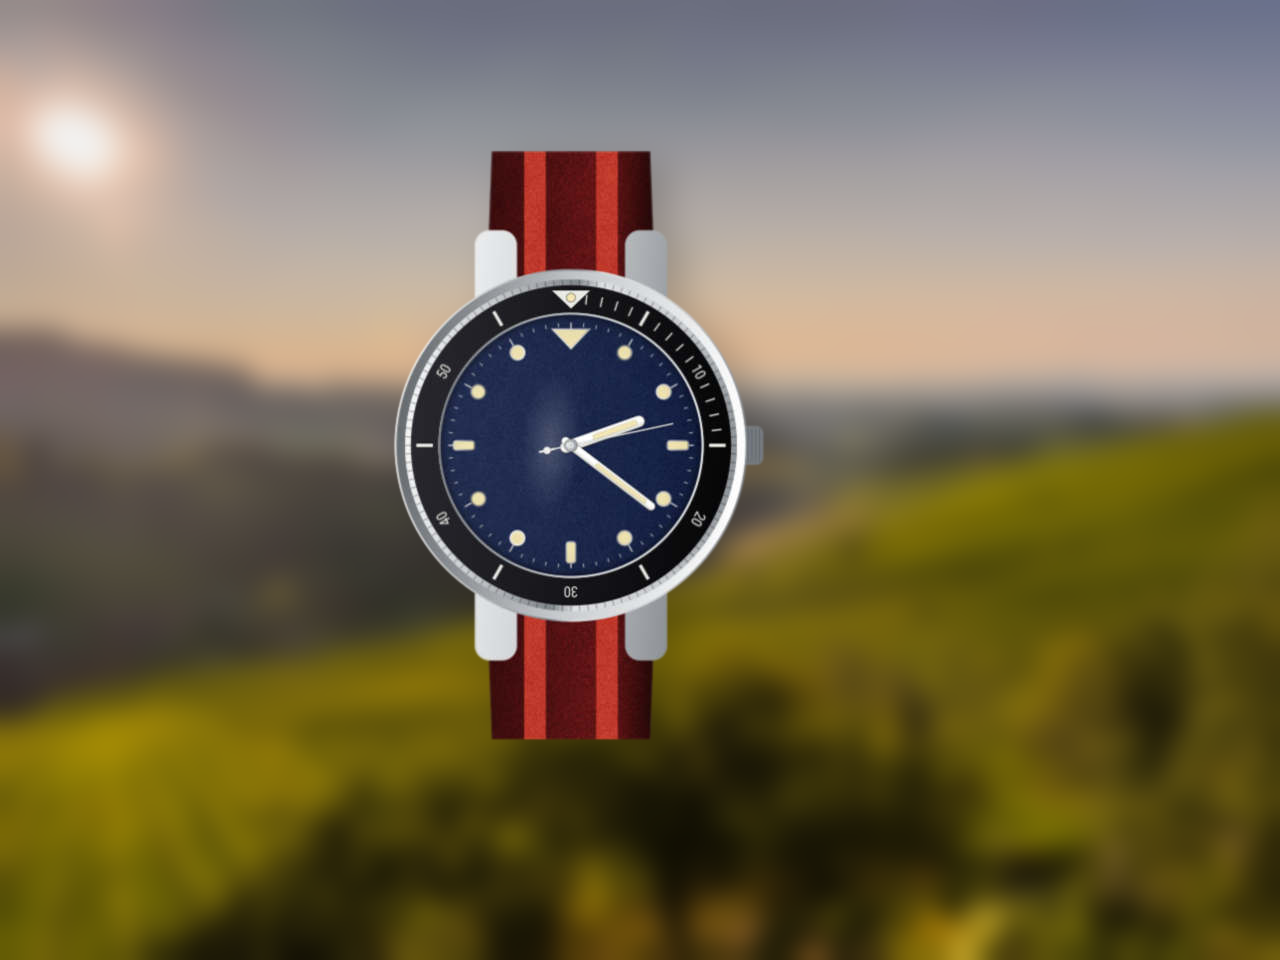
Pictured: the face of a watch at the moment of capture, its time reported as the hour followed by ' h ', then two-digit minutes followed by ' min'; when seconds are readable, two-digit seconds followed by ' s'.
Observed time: 2 h 21 min 13 s
